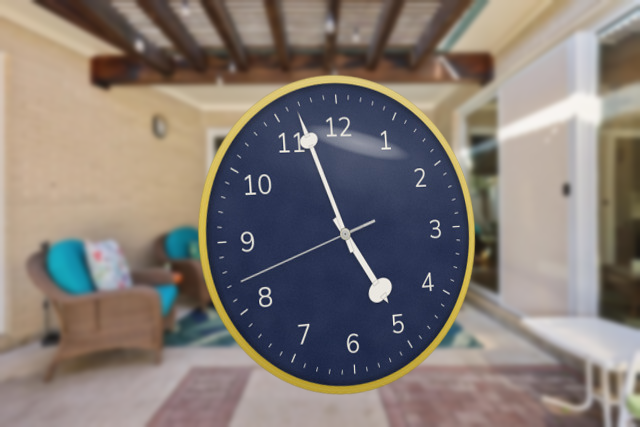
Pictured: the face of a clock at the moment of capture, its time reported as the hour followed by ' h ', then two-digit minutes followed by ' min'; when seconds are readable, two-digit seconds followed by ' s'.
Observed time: 4 h 56 min 42 s
